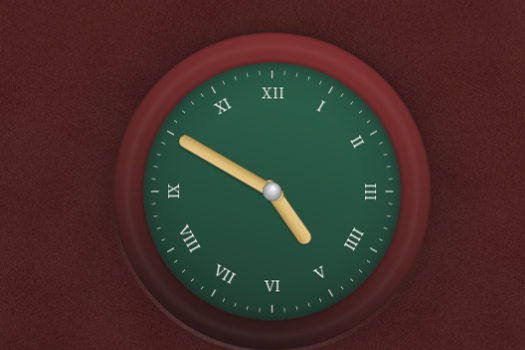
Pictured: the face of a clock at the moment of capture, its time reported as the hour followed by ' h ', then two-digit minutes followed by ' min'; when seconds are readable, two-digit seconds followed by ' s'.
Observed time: 4 h 50 min
